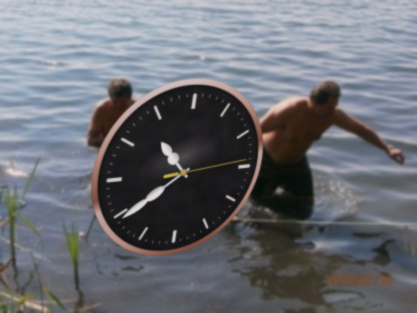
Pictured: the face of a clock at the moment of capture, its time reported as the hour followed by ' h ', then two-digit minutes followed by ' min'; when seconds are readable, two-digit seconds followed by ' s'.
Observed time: 10 h 39 min 14 s
